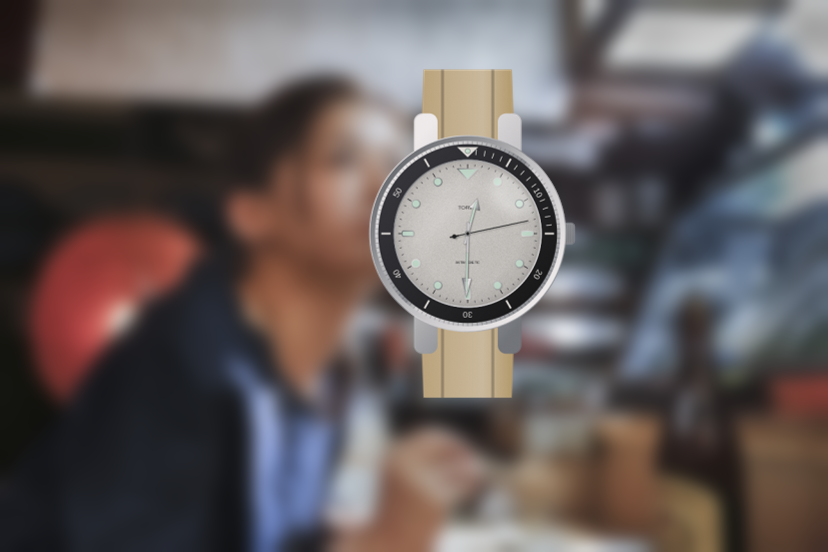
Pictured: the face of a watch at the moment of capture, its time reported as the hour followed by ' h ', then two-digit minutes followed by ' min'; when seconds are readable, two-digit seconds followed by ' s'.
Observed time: 12 h 30 min 13 s
